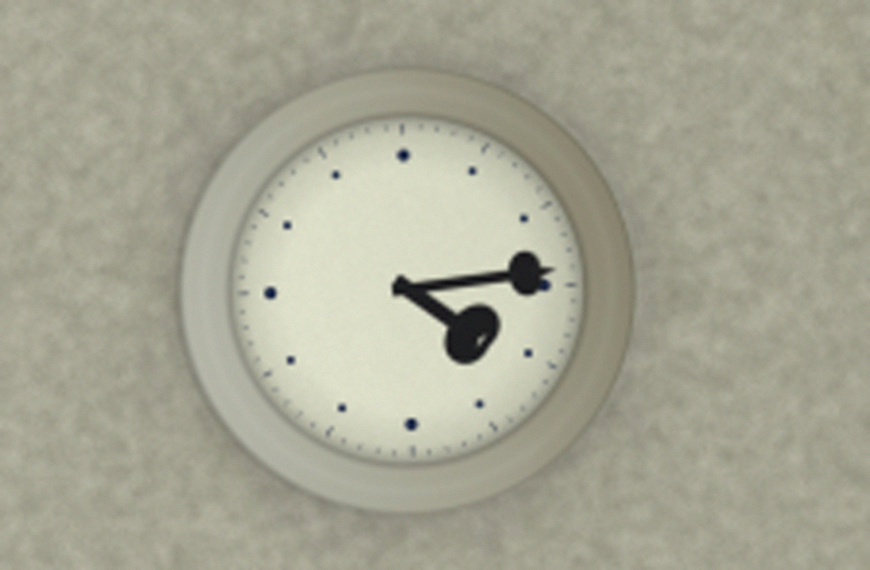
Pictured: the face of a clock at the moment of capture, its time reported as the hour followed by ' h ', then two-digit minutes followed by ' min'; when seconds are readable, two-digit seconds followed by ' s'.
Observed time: 4 h 14 min
